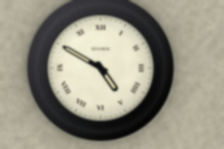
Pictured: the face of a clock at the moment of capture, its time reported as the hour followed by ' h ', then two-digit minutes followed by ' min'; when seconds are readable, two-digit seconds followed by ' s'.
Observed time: 4 h 50 min
